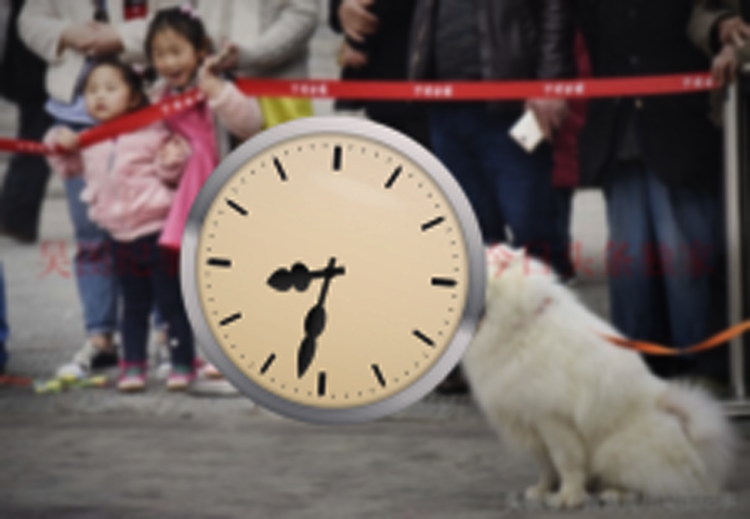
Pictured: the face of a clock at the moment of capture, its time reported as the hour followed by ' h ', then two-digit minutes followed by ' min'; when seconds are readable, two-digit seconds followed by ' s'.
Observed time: 8 h 32 min
